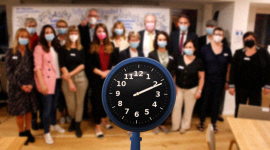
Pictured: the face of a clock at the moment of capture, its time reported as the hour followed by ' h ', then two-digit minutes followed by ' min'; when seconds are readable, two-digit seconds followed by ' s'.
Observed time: 2 h 11 min
